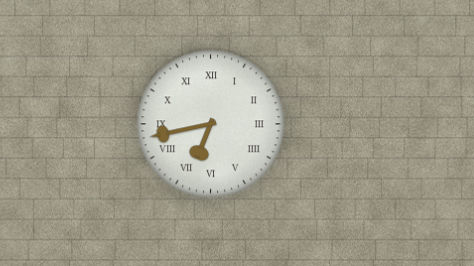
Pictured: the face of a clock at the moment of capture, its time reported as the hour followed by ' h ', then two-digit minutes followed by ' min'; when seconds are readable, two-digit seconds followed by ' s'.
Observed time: 6 h 43 min
